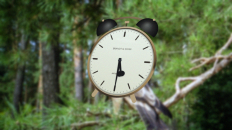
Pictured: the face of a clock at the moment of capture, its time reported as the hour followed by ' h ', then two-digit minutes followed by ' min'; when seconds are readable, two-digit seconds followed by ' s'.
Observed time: 5 h 30 min
